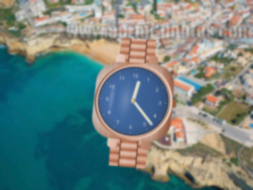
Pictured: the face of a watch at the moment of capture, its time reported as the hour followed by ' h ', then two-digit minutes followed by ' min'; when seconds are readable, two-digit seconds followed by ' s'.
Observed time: 12 h 23 min
